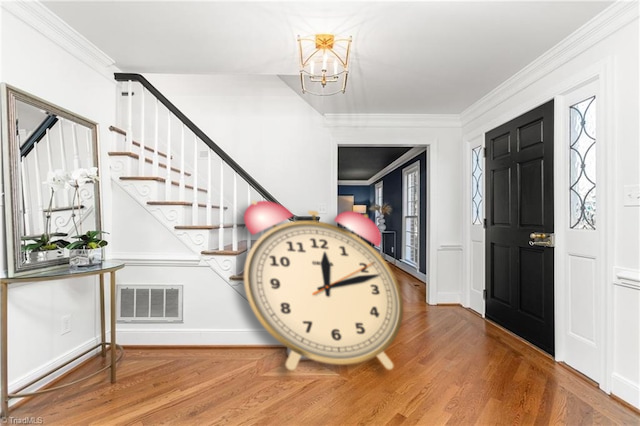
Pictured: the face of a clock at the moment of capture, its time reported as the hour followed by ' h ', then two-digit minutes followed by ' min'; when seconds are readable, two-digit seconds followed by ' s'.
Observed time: 12 h 12 min 10 s
